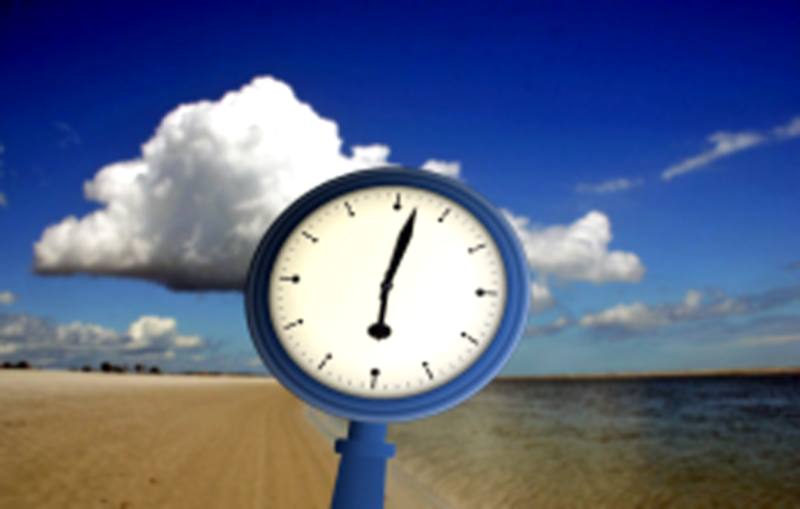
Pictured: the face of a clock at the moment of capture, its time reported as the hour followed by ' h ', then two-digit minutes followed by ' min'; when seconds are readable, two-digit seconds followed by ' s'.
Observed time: 6 h 02 min
